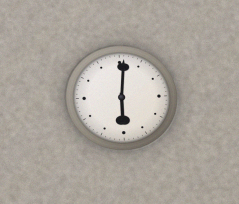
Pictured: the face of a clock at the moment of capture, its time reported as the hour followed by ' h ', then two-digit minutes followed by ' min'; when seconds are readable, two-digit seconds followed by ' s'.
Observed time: 6 h 01 min
